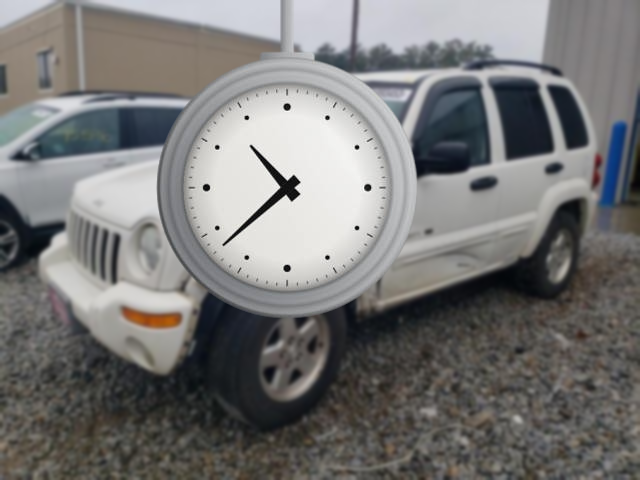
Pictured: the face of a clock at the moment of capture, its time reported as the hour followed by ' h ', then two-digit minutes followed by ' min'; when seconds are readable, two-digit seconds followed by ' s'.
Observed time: 10 h 38 min
